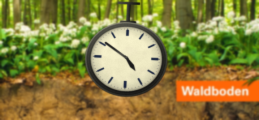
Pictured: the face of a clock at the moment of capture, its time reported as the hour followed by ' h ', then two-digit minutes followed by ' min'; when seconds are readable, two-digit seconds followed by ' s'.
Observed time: 4 h 51 min
